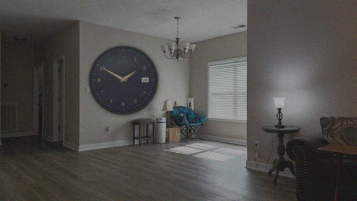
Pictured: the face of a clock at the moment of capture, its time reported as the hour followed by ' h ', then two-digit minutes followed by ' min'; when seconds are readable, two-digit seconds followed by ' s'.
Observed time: 1 h 50 min
